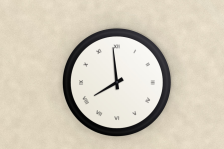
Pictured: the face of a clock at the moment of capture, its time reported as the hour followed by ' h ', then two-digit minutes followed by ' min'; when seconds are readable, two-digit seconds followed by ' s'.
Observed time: 7 h 59 min
